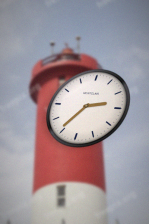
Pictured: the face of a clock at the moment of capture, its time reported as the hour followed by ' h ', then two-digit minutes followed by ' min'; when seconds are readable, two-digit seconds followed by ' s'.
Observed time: 2 h 36 min
